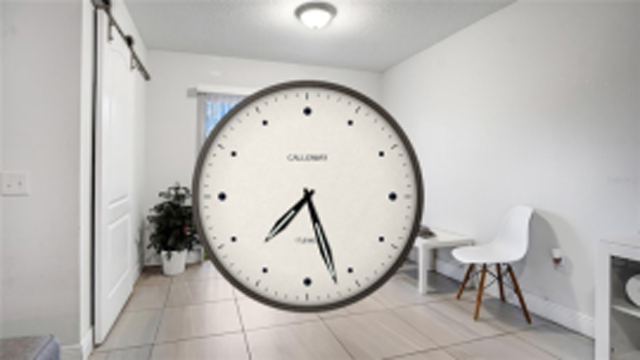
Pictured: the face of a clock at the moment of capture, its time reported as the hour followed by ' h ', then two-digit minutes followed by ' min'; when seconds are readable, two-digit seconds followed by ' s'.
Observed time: 7 h 27 min
